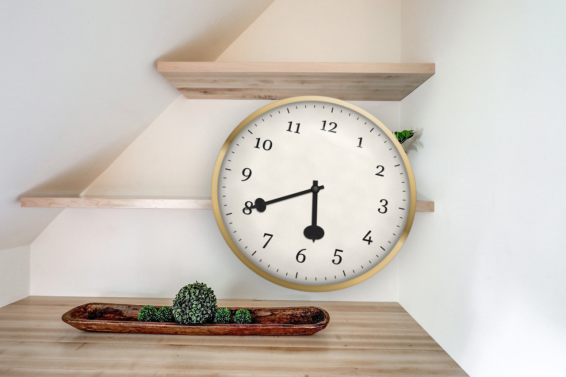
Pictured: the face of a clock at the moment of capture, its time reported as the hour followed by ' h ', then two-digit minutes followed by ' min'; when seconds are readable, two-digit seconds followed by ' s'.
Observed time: 5 h 40 min
